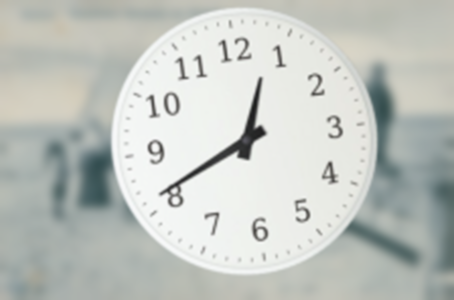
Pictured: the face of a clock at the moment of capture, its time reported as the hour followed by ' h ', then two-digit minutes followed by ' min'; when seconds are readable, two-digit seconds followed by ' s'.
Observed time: 12 h 41 min
